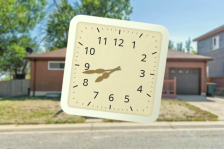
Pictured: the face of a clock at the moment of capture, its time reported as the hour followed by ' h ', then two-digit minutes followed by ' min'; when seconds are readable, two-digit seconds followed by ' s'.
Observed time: 7 h 43 min
